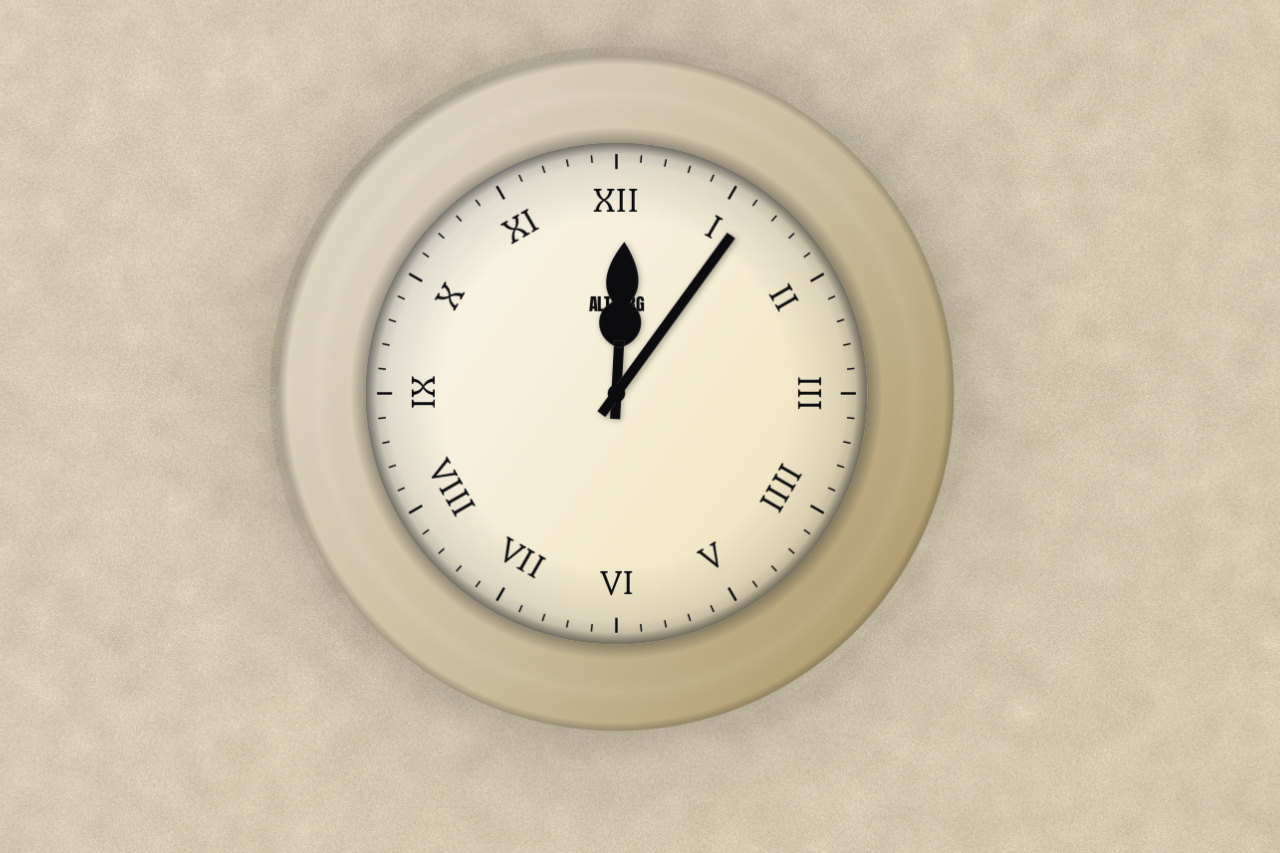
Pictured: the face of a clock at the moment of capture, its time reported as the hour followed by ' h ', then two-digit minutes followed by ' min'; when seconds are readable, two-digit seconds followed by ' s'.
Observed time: 12 h 06 min
